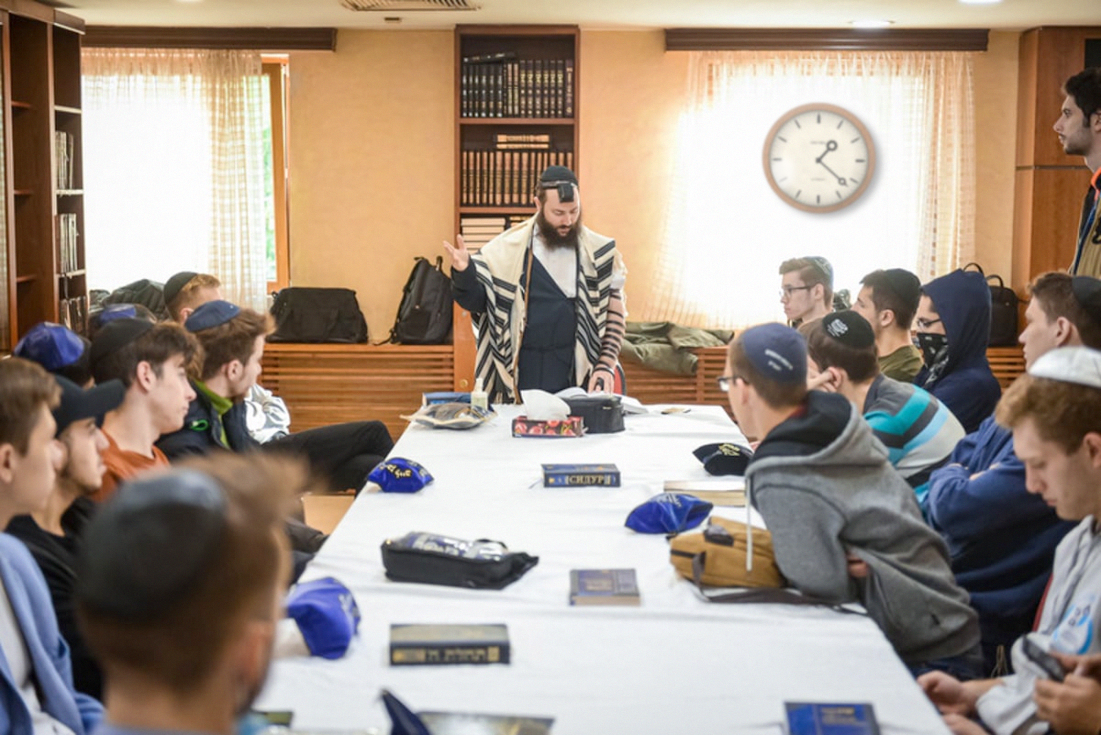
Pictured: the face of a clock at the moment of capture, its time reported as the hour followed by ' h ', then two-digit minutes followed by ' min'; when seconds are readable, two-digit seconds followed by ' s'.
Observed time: 1 h 22 min
